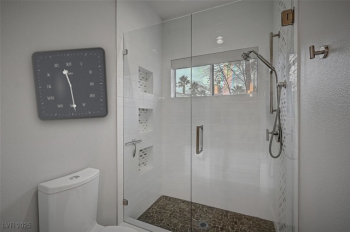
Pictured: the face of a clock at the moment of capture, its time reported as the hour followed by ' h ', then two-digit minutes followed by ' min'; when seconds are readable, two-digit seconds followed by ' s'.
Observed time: 11 h 29 min
